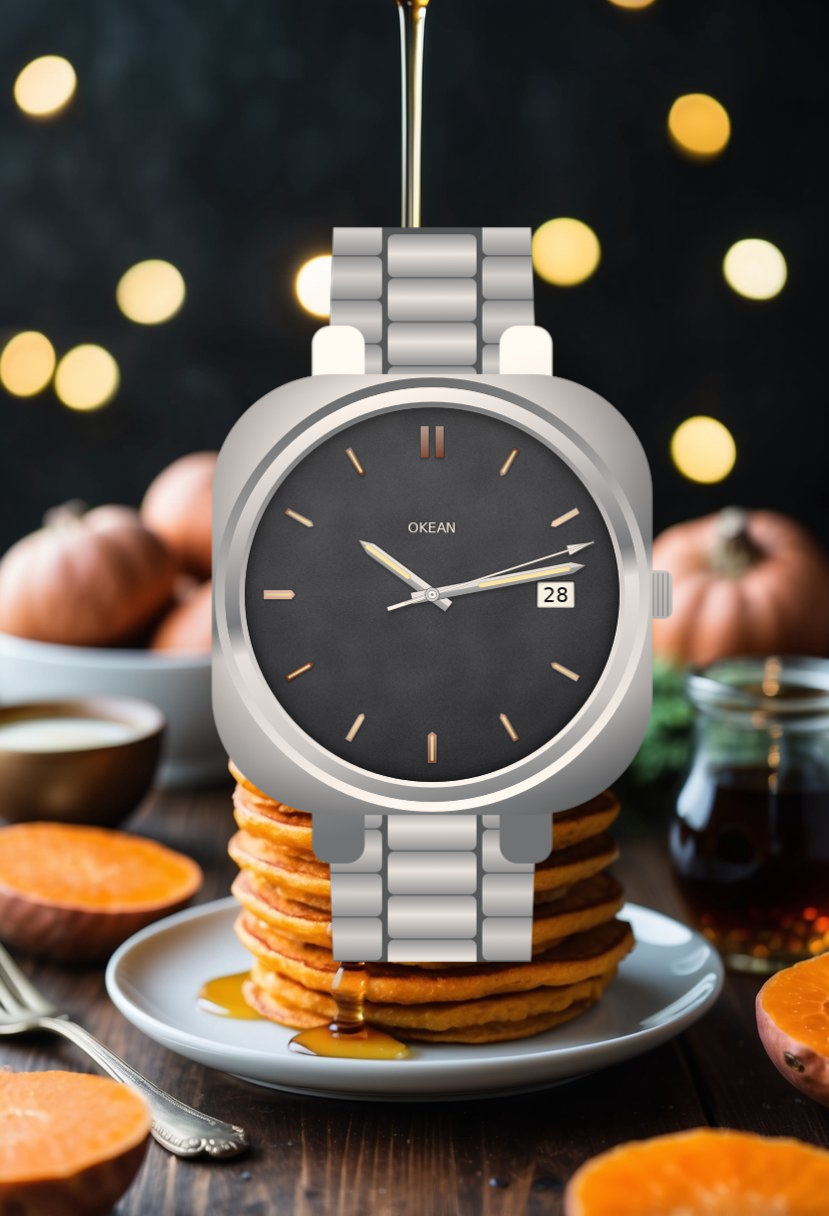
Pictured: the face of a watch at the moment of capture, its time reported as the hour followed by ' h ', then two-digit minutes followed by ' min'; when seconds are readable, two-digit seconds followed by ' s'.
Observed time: 10 h 13 min 12 s
